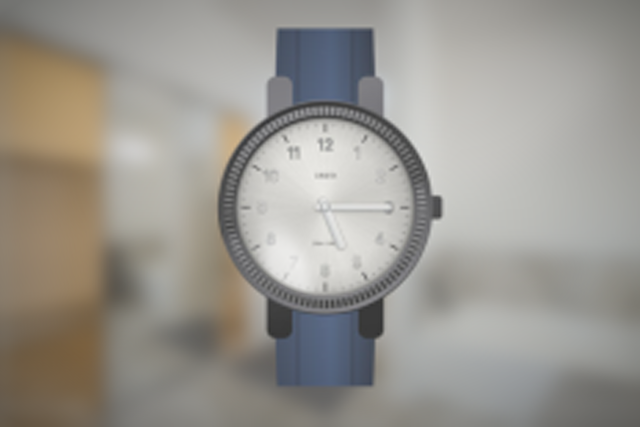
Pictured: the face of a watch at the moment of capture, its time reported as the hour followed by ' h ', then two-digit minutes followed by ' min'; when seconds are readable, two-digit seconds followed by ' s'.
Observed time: 5 h 15 min
